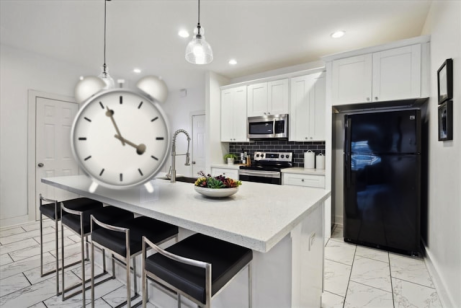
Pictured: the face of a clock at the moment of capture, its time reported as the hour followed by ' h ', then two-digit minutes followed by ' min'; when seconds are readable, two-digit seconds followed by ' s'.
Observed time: 3 h 56 min
